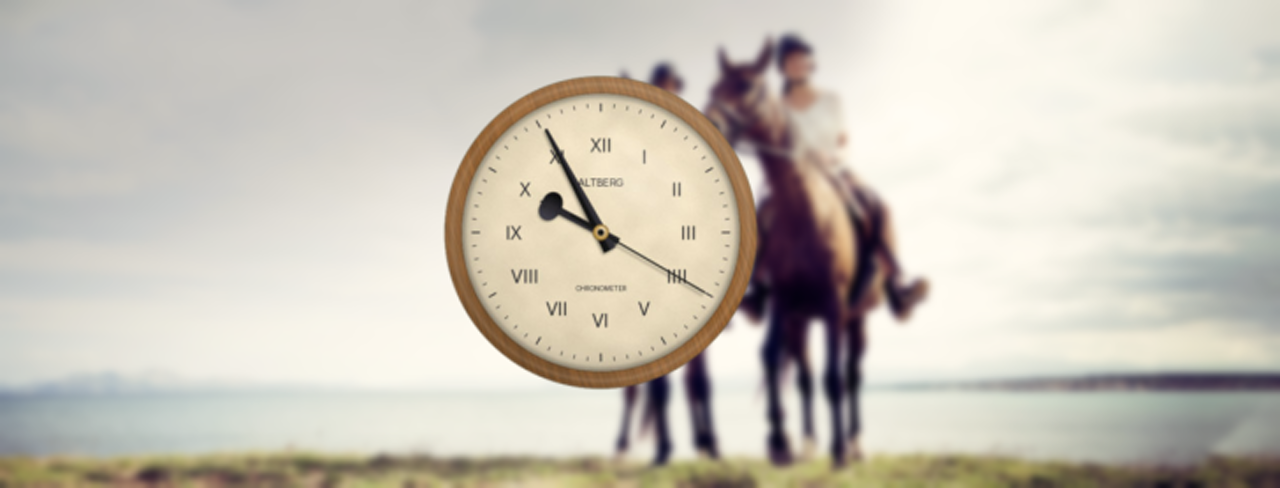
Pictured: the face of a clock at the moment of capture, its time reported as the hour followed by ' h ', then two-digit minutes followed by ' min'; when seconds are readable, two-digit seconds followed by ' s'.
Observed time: 9 h 55 min 20 s
